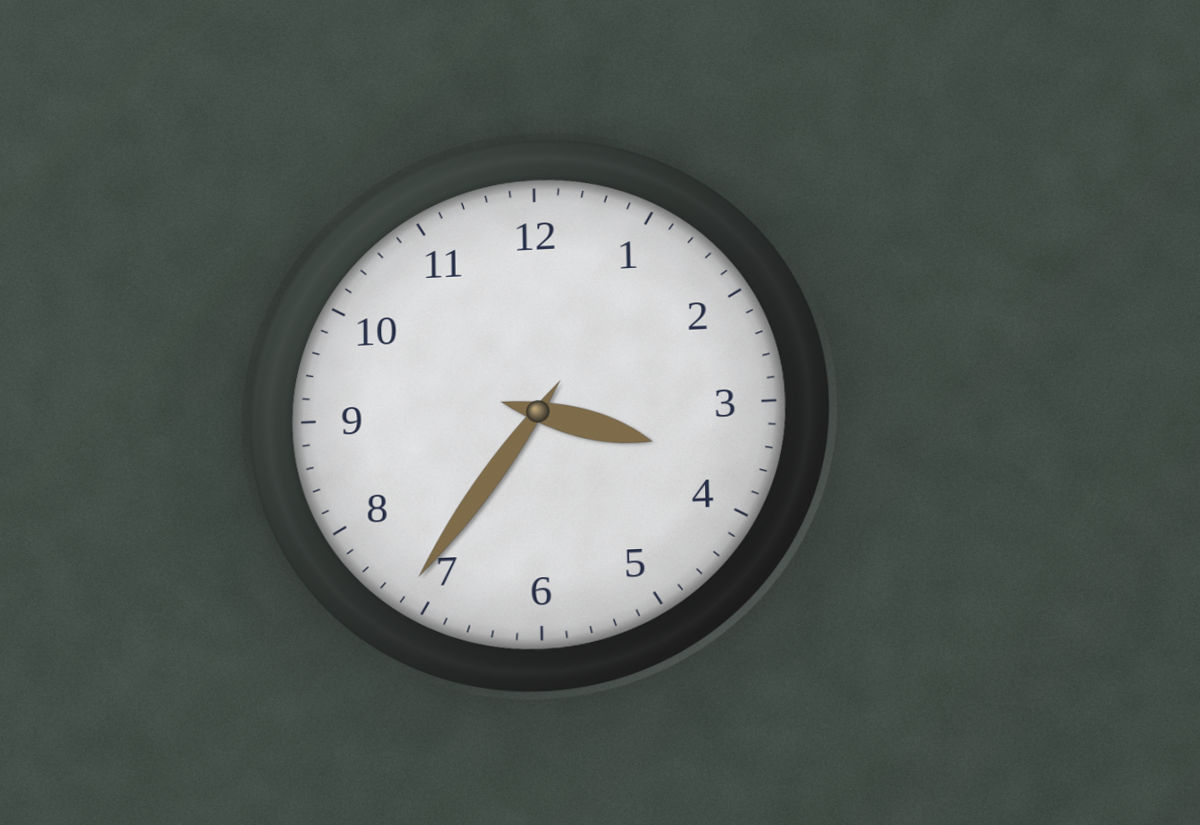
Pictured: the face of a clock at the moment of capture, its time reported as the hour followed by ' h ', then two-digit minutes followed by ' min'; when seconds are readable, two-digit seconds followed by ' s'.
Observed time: 3 h 36 min
